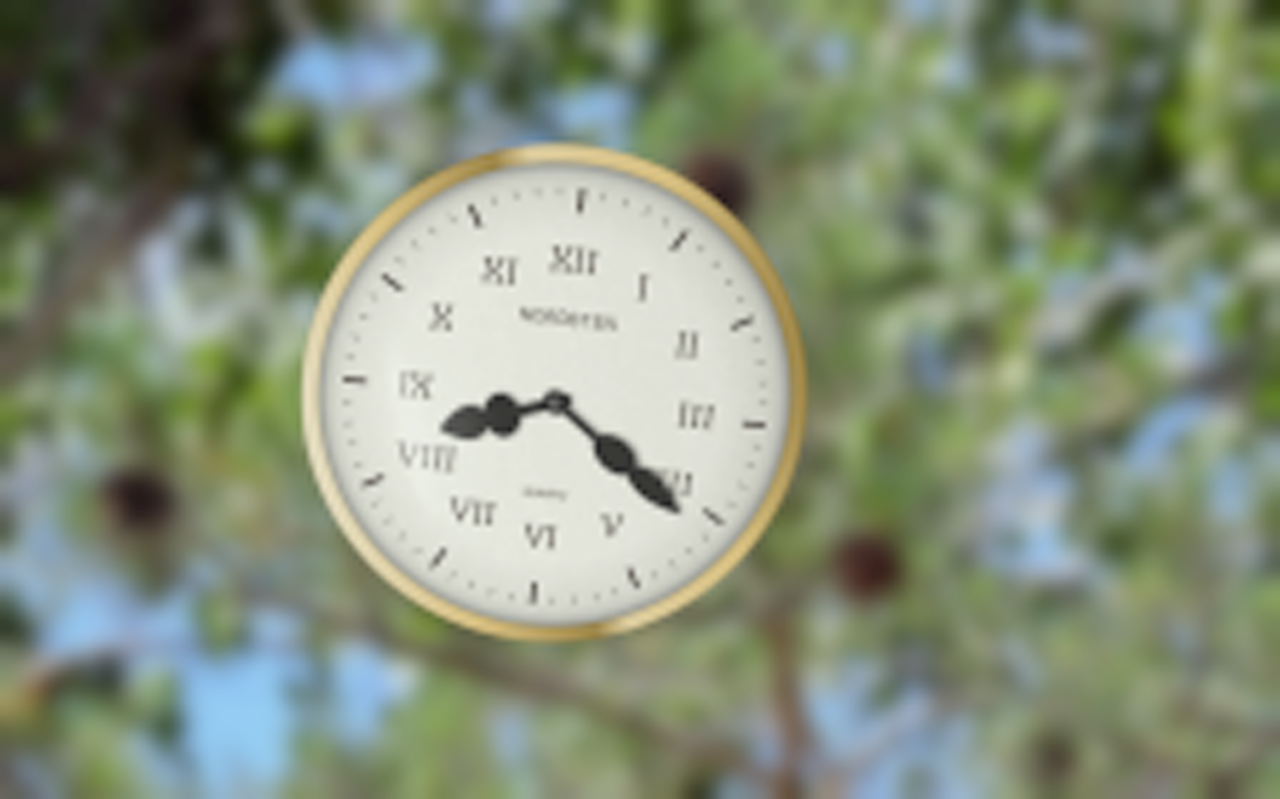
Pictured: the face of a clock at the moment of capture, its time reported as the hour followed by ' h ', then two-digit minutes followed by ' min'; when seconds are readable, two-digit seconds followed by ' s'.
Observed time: 8 h 21 min
